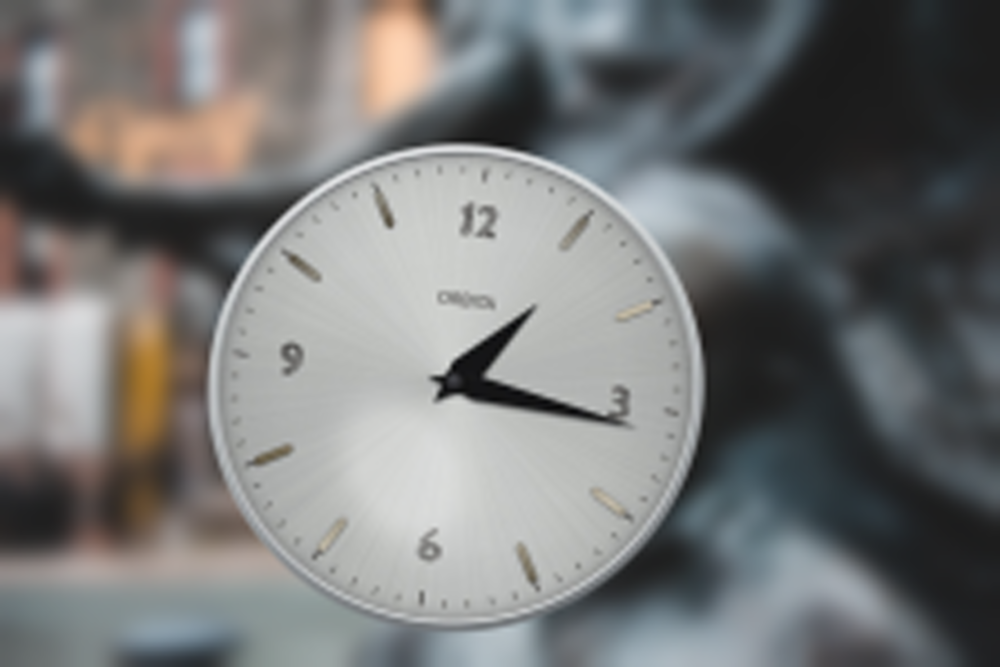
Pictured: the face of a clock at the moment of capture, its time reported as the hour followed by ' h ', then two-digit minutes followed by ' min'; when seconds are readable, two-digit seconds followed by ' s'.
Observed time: 1 h 16 min
